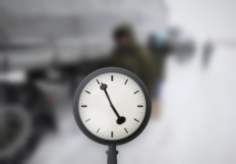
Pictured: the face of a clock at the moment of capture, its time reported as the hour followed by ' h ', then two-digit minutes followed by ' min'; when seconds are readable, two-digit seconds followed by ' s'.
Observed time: 4 h 56 min
